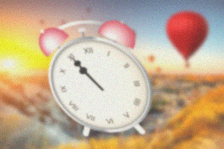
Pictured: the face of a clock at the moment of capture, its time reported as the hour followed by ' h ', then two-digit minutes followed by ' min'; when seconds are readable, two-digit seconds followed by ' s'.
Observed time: 10 h 55 min
